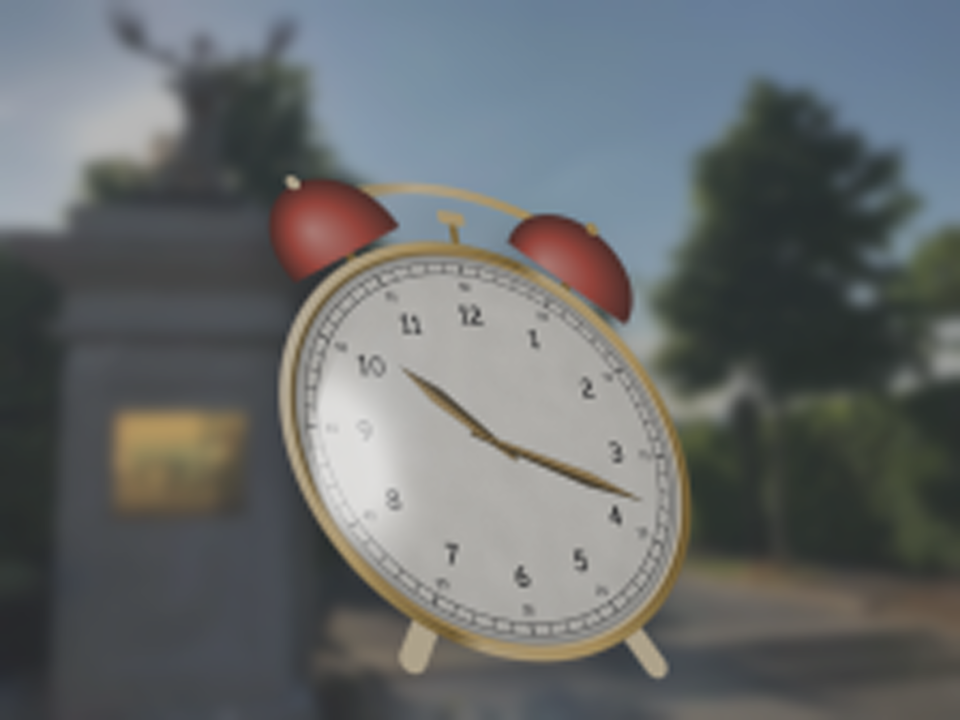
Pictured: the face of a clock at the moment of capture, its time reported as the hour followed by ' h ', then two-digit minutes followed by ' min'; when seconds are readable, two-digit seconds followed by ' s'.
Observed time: 10 h 18 min
